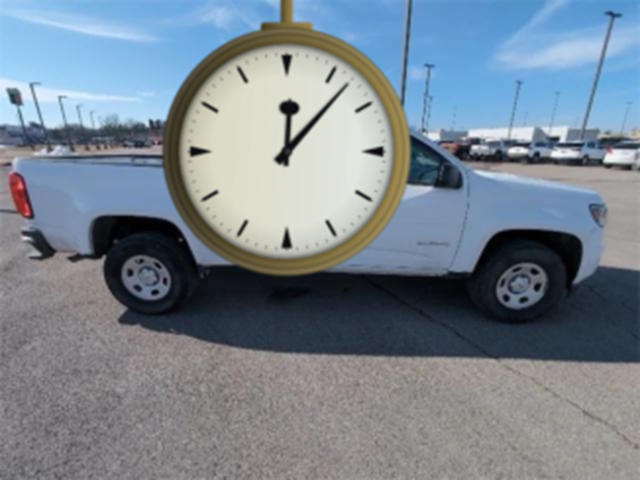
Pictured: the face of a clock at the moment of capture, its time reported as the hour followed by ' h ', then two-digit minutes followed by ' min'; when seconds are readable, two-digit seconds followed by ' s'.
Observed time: 12 h 07 min
